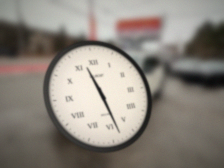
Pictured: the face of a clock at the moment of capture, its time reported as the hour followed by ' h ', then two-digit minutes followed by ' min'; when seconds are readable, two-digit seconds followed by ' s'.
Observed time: 11 h 28 min
